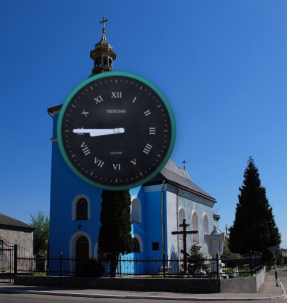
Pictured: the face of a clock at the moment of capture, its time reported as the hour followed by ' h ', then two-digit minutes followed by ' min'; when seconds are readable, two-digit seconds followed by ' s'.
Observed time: 8 h 45 min
